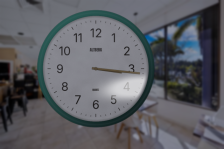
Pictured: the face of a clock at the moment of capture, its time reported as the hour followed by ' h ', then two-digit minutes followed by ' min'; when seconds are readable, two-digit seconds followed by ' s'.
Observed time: 3 h 16 min
